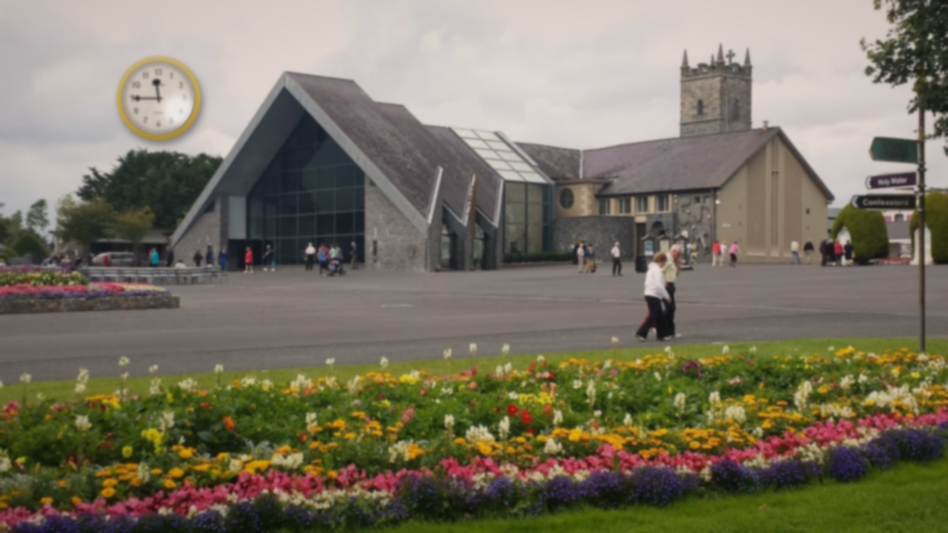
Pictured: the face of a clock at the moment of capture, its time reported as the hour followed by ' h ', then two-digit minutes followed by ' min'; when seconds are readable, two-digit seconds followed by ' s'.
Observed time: 11 h 45 min
